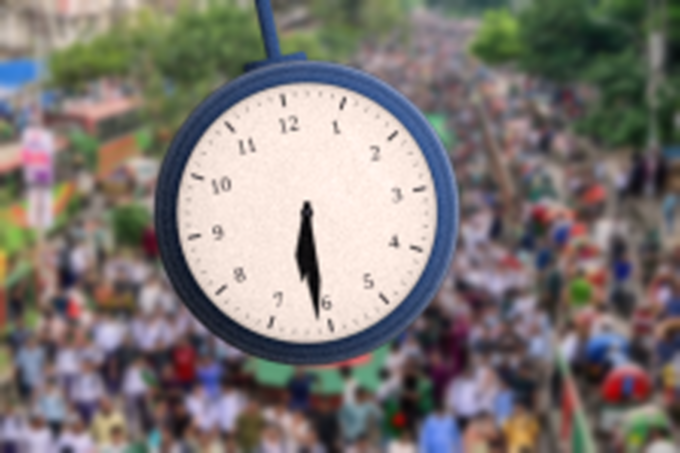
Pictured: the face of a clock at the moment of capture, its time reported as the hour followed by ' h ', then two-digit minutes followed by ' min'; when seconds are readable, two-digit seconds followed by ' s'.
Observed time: 6 h 31 min
